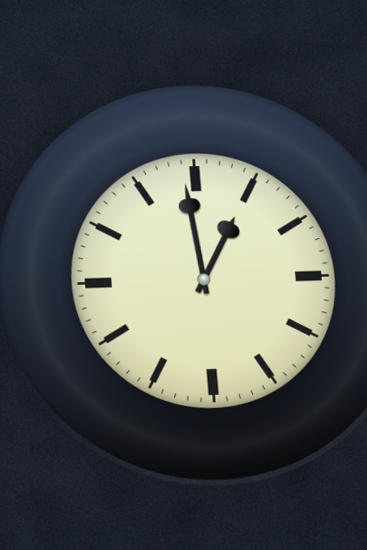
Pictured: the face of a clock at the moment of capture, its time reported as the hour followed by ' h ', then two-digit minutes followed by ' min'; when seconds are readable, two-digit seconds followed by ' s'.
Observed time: 12 h 59 min
